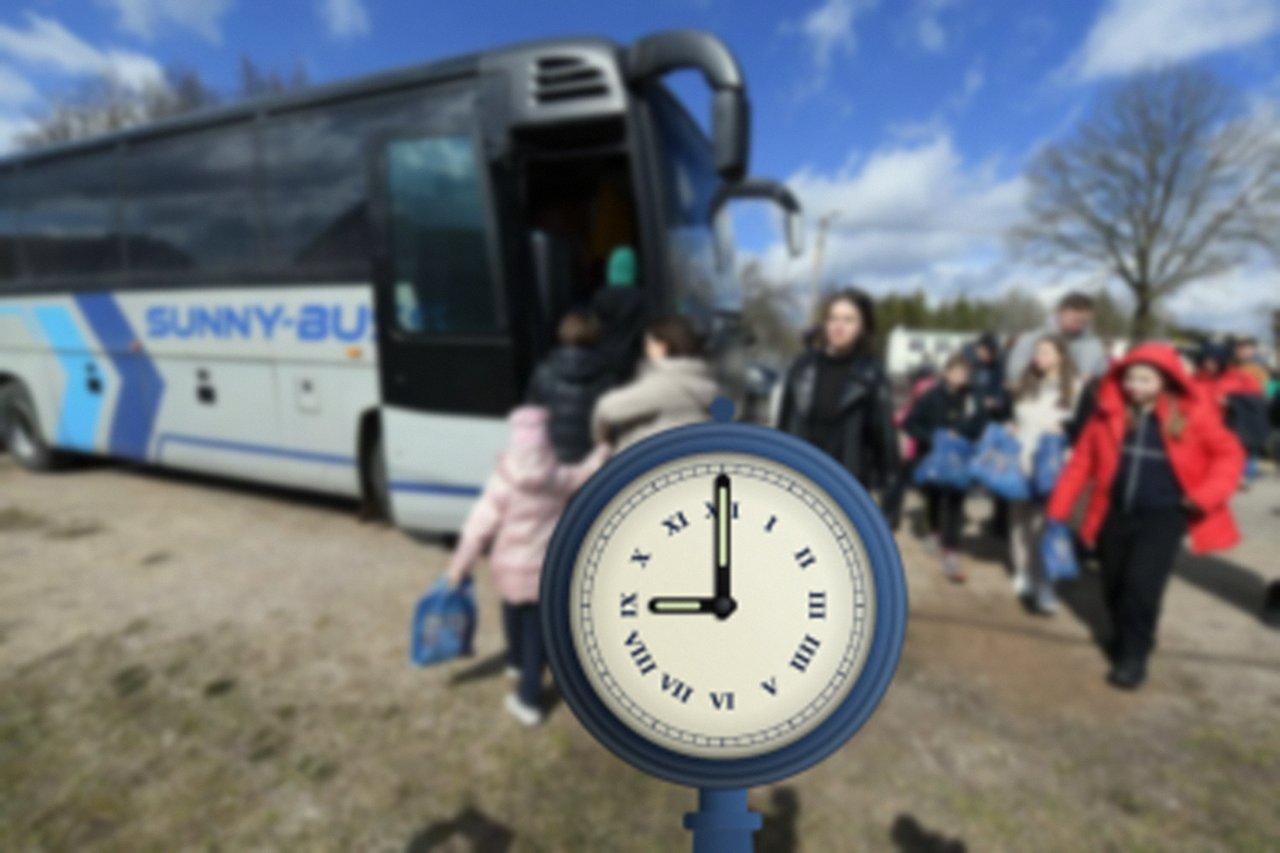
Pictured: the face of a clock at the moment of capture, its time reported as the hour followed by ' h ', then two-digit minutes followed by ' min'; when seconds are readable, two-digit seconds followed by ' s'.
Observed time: 9 h 00 min
